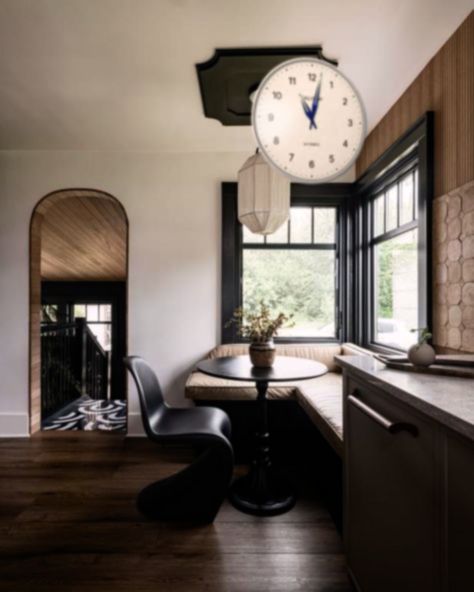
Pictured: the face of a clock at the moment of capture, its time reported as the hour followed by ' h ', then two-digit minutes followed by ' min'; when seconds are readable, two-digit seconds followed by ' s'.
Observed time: 11 h 02 min
